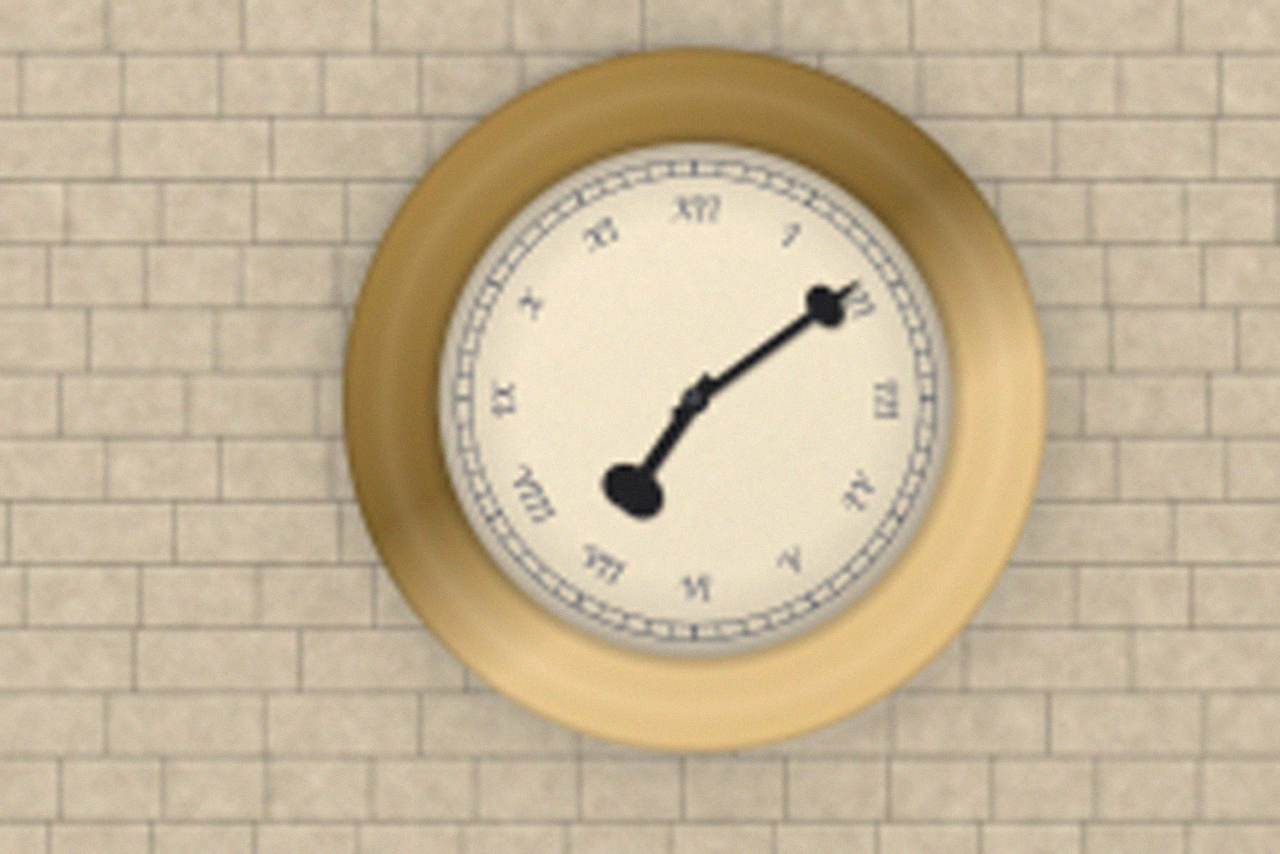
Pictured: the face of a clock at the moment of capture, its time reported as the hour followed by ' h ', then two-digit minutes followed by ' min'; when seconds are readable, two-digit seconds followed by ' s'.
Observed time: 7 h 09 min
